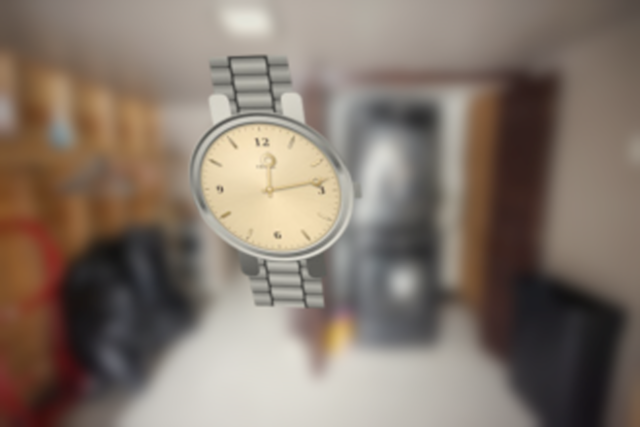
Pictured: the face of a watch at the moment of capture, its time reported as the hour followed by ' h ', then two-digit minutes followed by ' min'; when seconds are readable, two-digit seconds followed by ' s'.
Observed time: 12 h 13 min
